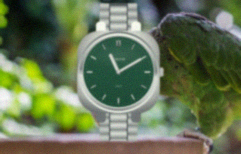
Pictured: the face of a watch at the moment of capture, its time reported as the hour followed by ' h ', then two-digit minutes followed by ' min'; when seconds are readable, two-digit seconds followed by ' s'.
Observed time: 11 h 10 min
